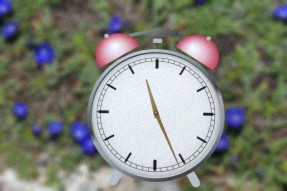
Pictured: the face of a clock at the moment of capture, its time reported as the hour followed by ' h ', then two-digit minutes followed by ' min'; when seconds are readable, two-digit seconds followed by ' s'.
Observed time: 11 h 26 min
